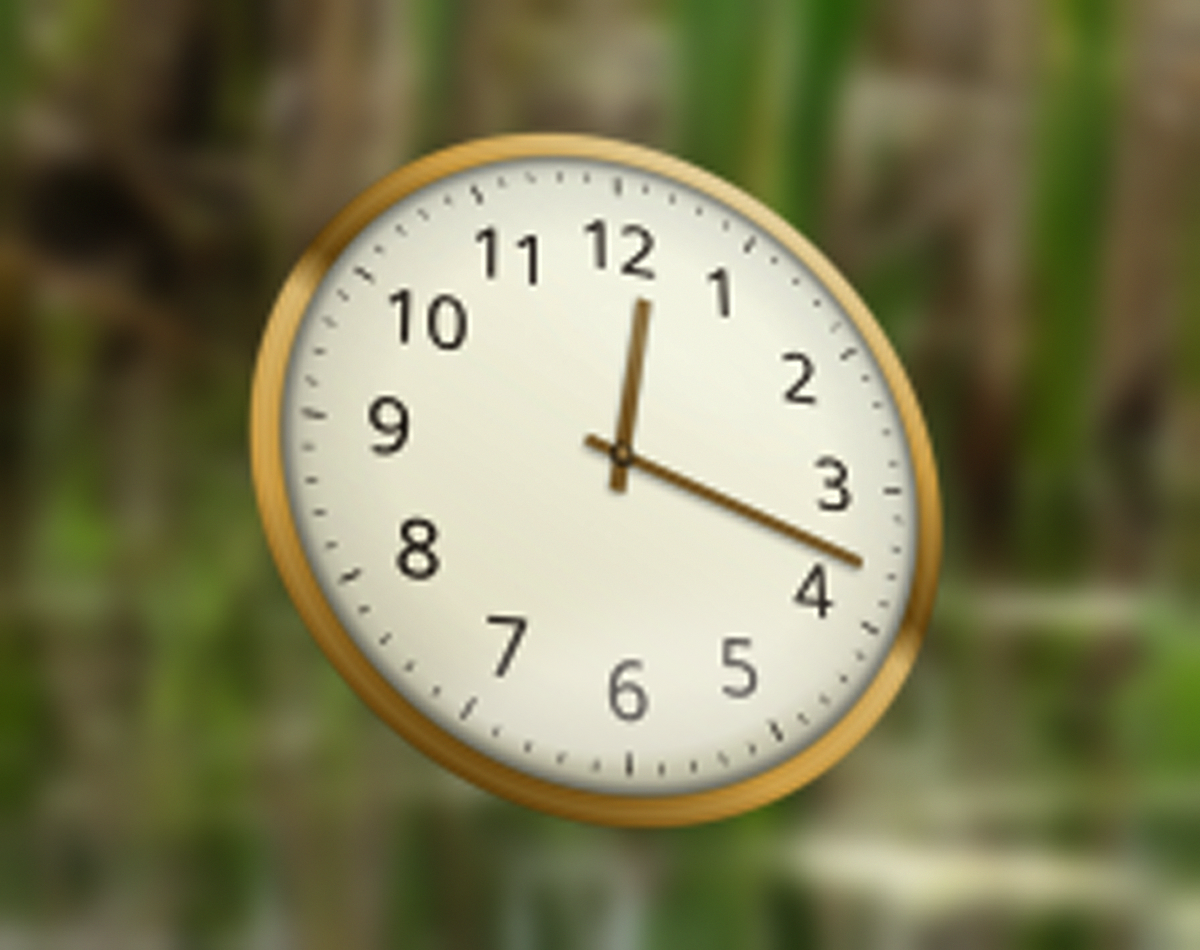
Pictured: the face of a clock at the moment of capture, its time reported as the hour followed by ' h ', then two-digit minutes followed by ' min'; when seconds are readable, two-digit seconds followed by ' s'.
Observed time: 12 h 18 min
